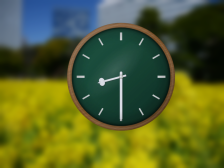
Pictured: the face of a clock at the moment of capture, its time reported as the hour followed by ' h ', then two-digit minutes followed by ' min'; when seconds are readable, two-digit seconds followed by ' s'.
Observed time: 8 h 30 min
